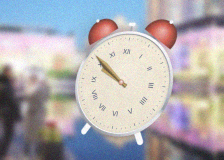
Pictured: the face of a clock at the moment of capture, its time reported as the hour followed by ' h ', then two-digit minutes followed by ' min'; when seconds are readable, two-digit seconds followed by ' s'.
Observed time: 9 h 51 min
